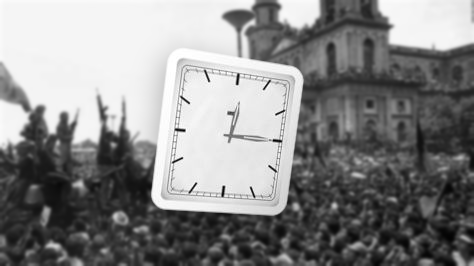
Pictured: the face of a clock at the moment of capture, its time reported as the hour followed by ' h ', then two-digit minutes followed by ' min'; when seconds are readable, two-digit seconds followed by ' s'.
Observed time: 12 h 15 min
